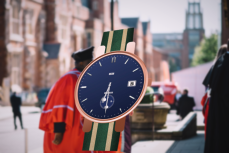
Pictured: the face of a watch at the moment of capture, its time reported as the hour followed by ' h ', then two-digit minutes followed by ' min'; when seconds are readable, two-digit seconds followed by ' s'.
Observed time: 6 h 30 min
